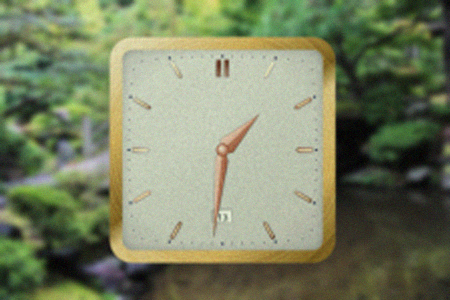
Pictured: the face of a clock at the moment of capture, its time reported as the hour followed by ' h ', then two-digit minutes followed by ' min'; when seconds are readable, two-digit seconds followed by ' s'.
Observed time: 1 h 31 min
